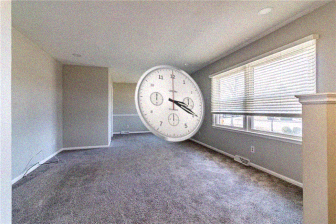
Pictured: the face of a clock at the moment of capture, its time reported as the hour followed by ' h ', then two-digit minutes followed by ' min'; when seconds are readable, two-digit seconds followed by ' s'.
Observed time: 3 h 19 min
